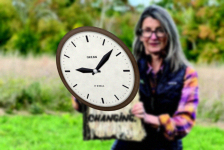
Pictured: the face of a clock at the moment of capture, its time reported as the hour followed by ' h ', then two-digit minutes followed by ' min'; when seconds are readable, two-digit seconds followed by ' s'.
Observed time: 9 h 08 min
